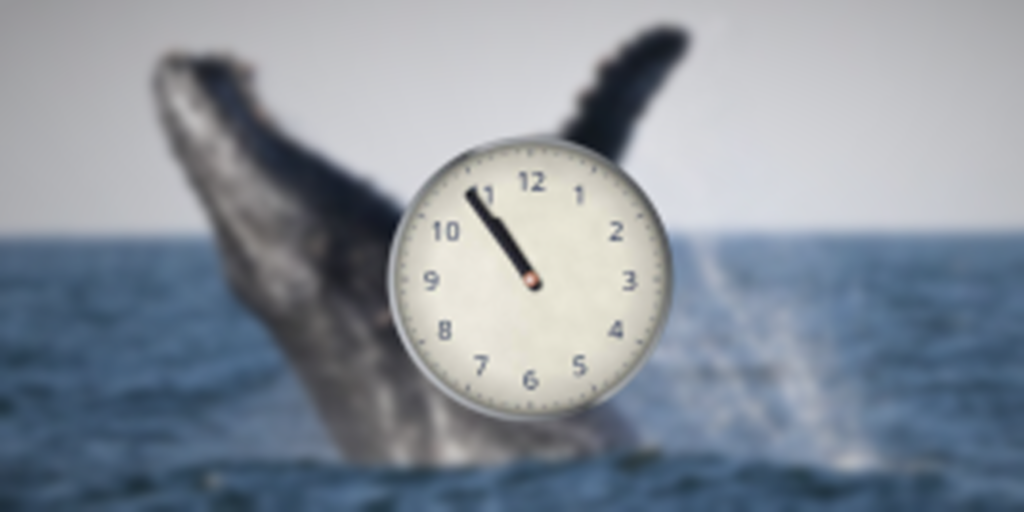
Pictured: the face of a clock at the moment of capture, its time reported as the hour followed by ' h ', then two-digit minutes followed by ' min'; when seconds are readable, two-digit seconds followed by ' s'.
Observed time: 10 h 54 min
